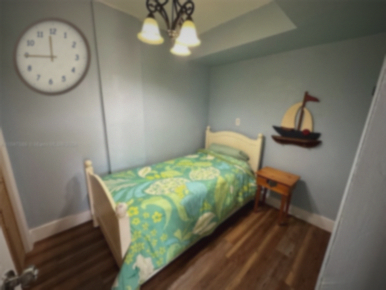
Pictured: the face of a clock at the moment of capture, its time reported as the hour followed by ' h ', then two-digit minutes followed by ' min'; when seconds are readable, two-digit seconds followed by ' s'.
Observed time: 11 h 45 min
